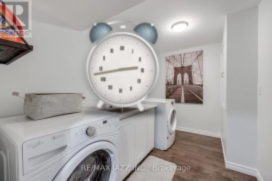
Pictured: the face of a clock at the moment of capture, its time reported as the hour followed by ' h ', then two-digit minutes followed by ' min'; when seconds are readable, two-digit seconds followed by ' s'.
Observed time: 2 h 43 min
